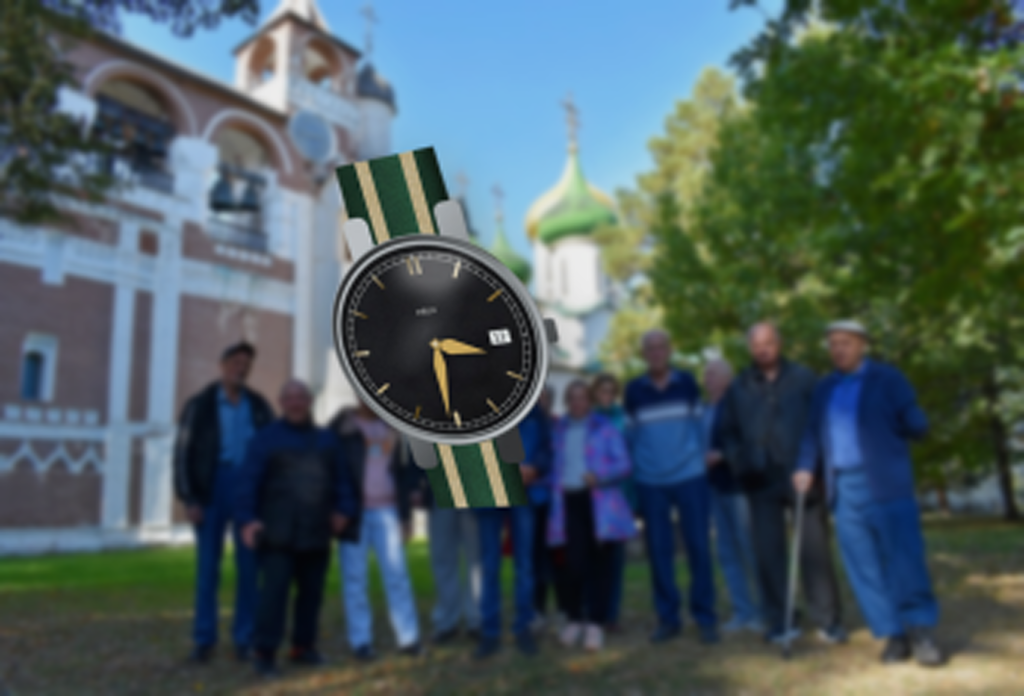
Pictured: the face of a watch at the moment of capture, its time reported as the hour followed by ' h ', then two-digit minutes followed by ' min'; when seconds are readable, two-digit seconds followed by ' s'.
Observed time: 3 h 31 min
